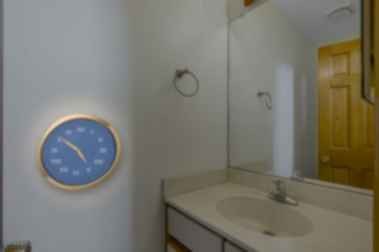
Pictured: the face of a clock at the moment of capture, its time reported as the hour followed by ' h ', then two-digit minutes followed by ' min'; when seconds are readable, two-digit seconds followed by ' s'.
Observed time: 4 h 51 min
